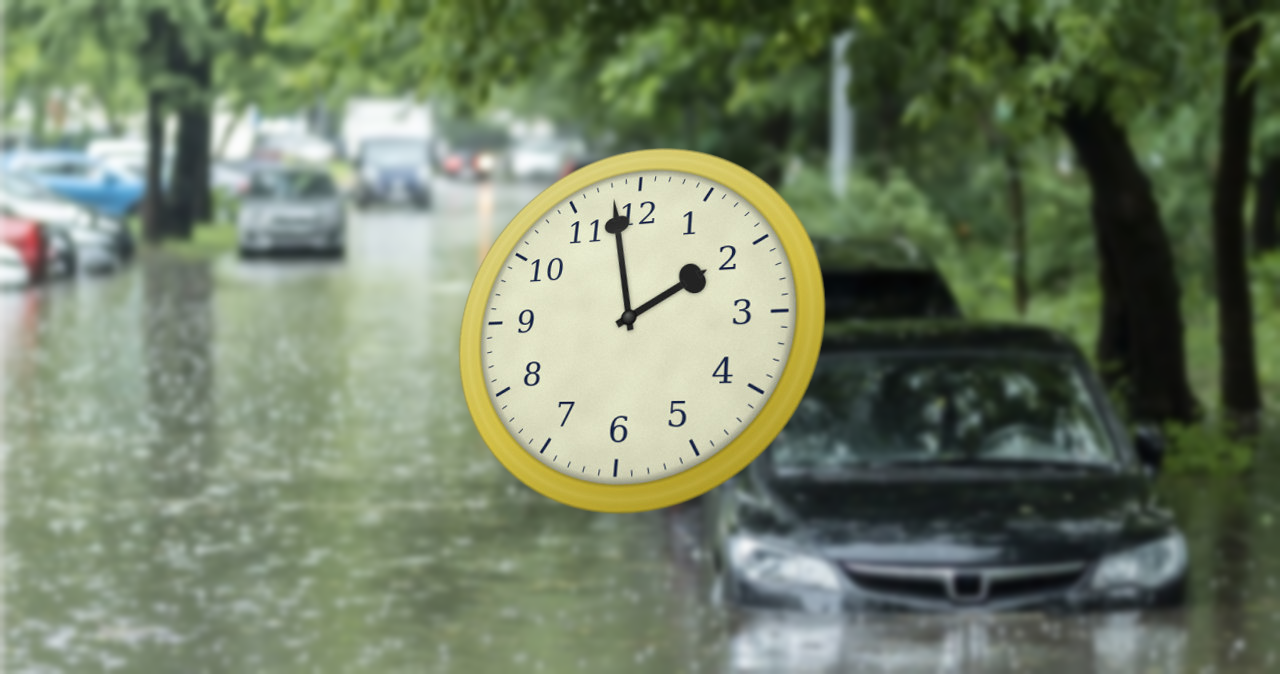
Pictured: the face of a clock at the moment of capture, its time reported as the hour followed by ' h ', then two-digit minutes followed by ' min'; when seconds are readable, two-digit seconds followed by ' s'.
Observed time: 1 h 58 min
